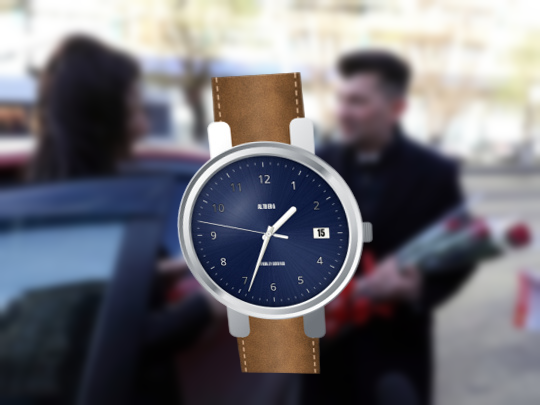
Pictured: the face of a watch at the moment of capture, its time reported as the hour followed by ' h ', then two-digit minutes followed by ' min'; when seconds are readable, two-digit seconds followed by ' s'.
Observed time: 1 h 33 min 47 s
